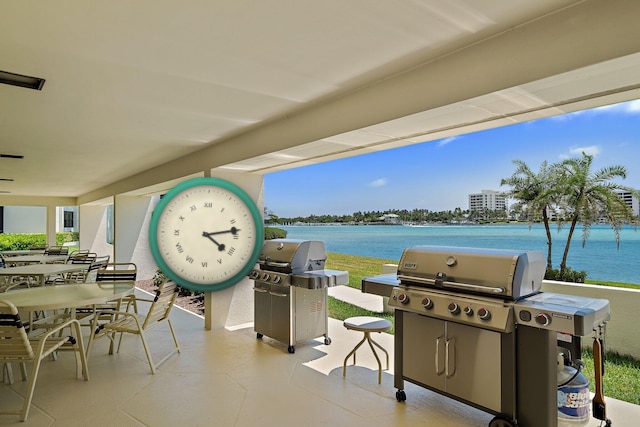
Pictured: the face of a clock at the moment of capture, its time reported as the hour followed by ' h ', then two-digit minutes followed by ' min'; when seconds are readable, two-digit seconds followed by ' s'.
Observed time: 4 h 13 min
